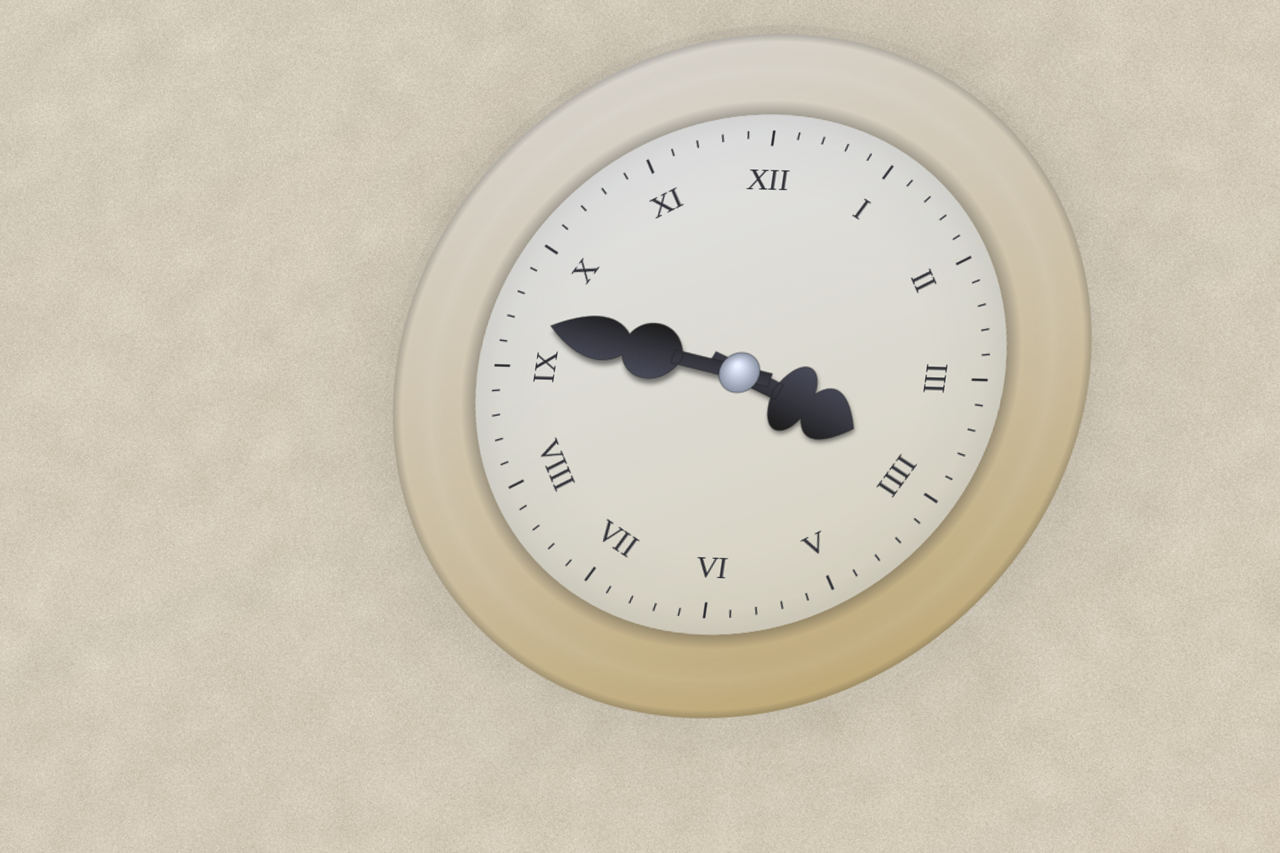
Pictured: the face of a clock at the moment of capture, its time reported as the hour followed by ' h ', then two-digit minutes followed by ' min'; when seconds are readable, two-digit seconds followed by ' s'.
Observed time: 3 h 47 min
